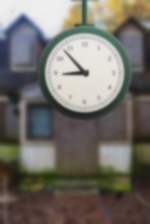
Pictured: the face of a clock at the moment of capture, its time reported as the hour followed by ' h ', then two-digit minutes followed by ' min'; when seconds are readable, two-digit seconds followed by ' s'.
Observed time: 8 h 53 min
